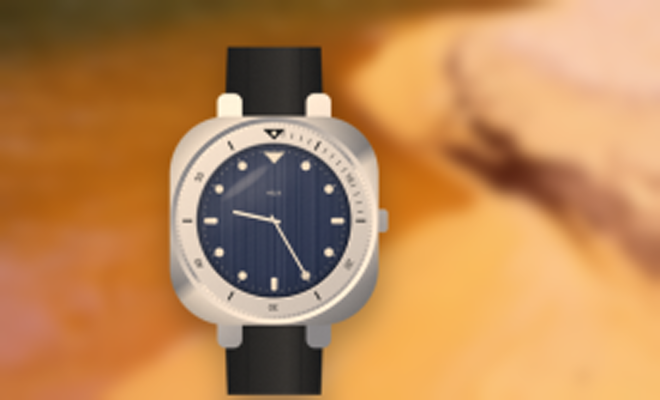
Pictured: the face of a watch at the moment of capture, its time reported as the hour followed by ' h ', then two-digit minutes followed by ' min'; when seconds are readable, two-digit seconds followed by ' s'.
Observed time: 9 h 25 min
